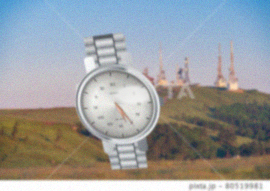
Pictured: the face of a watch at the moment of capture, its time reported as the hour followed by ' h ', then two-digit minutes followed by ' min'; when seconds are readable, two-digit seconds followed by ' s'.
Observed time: 5 h 25 min
